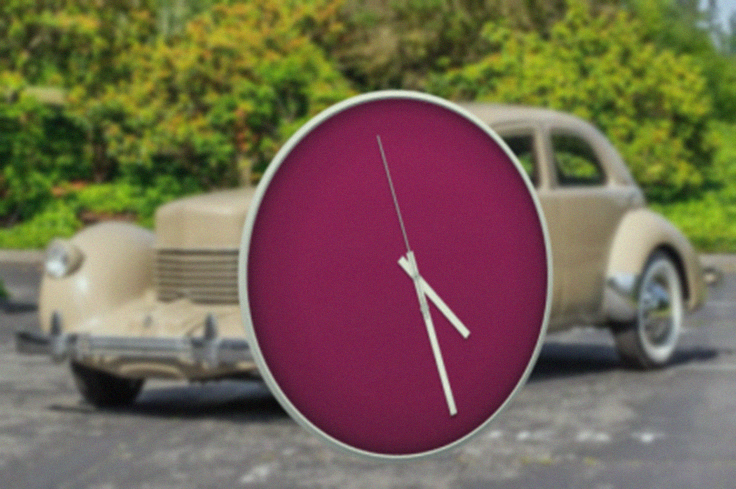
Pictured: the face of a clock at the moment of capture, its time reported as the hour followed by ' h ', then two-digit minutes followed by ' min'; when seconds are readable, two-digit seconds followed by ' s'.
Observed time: 4 h 26 min 57 s
